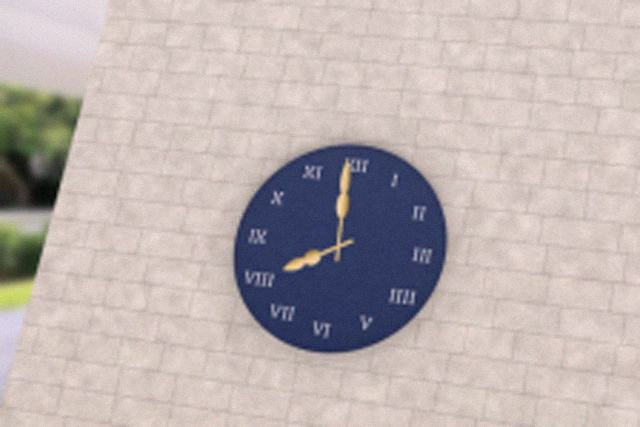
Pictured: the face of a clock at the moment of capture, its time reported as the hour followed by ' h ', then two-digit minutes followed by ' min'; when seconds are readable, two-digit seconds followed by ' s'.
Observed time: 7 h 59 min
